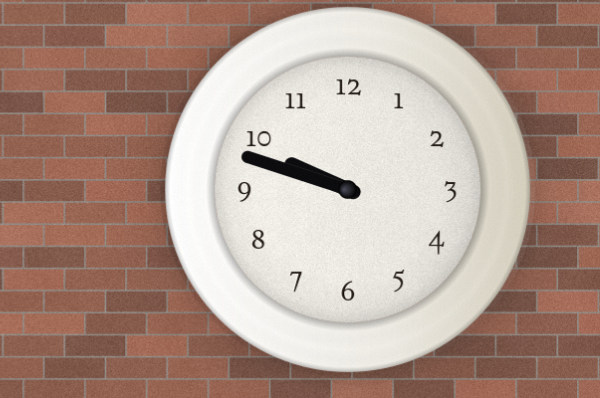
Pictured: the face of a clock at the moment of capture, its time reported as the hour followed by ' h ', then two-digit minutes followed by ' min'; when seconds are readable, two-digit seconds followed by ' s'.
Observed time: 9 h 48 min
